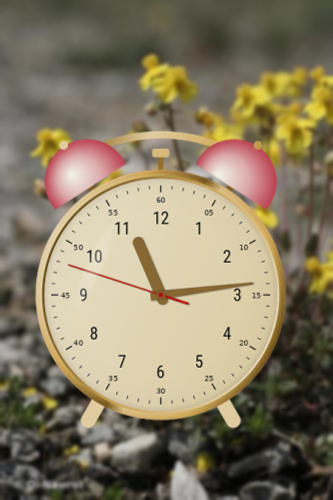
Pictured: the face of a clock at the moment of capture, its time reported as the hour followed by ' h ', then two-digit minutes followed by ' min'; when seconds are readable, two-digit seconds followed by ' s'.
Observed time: 11 h 13 min 48 s
